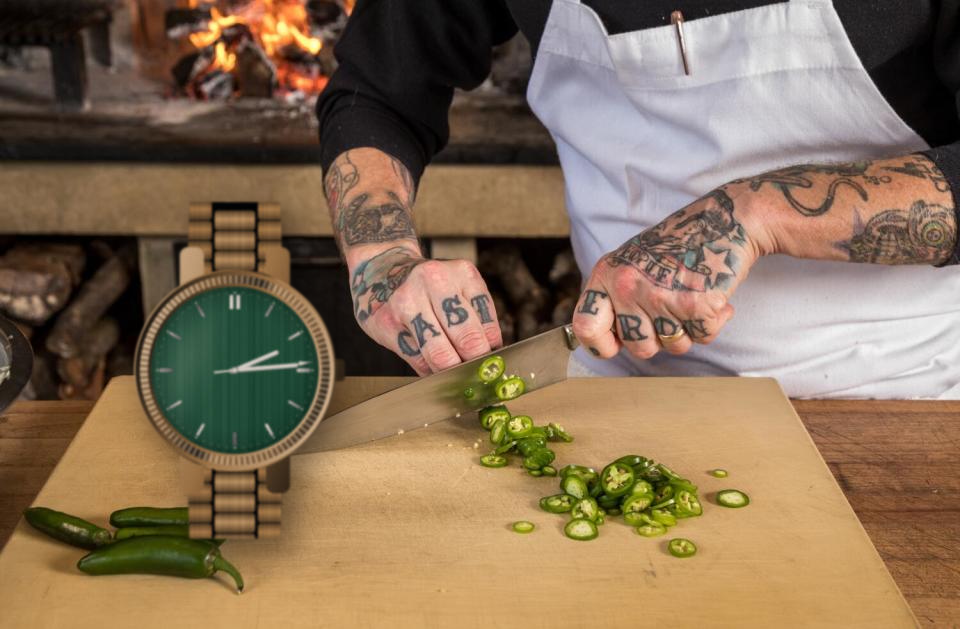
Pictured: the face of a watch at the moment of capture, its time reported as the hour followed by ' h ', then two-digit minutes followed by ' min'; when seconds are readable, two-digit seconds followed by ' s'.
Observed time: 2 h 14 min 14 s
